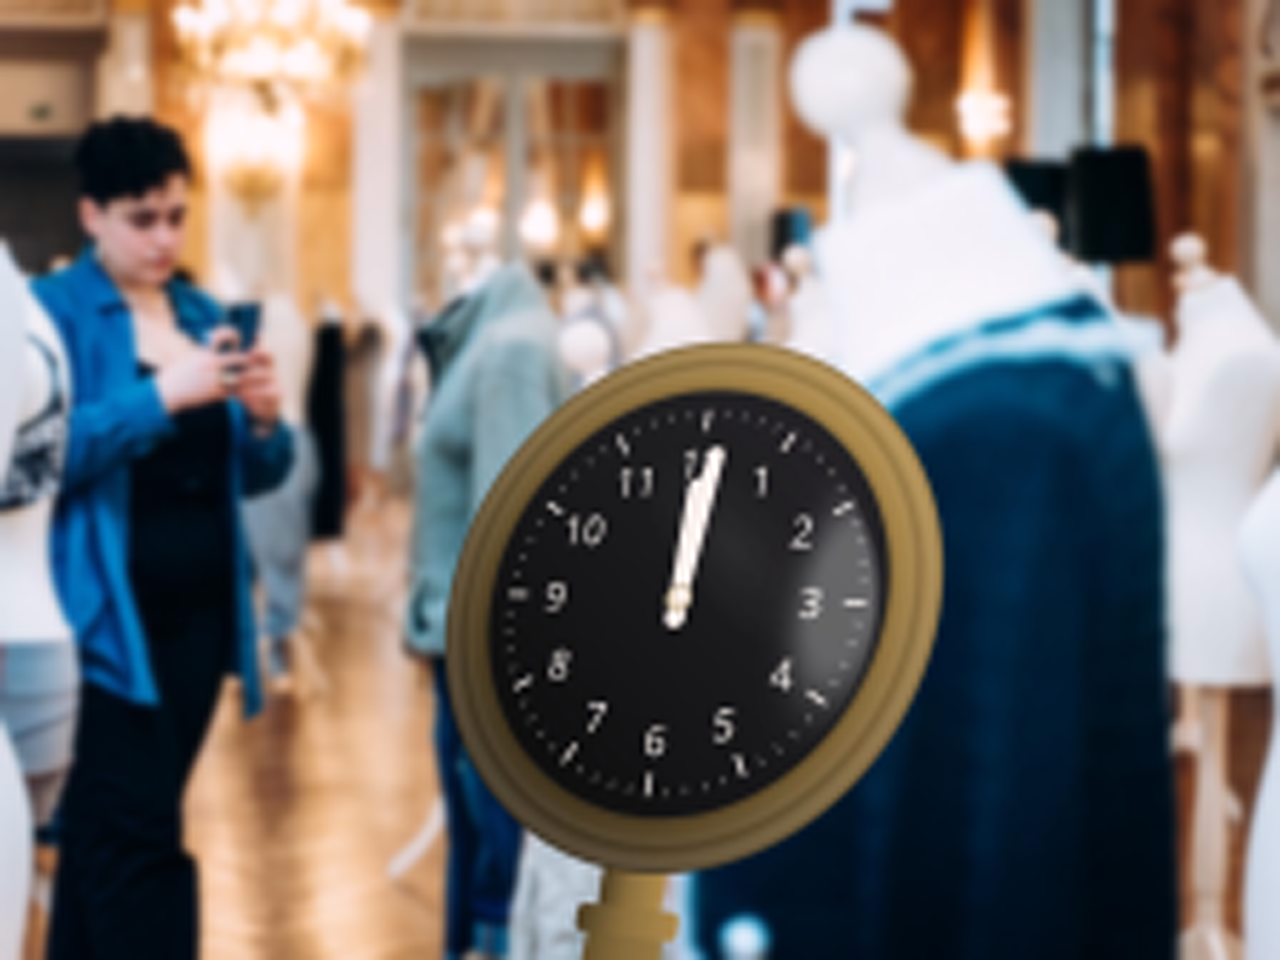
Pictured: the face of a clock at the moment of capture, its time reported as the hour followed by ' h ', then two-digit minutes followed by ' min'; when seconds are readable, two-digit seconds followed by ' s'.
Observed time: 12 h 01 min
